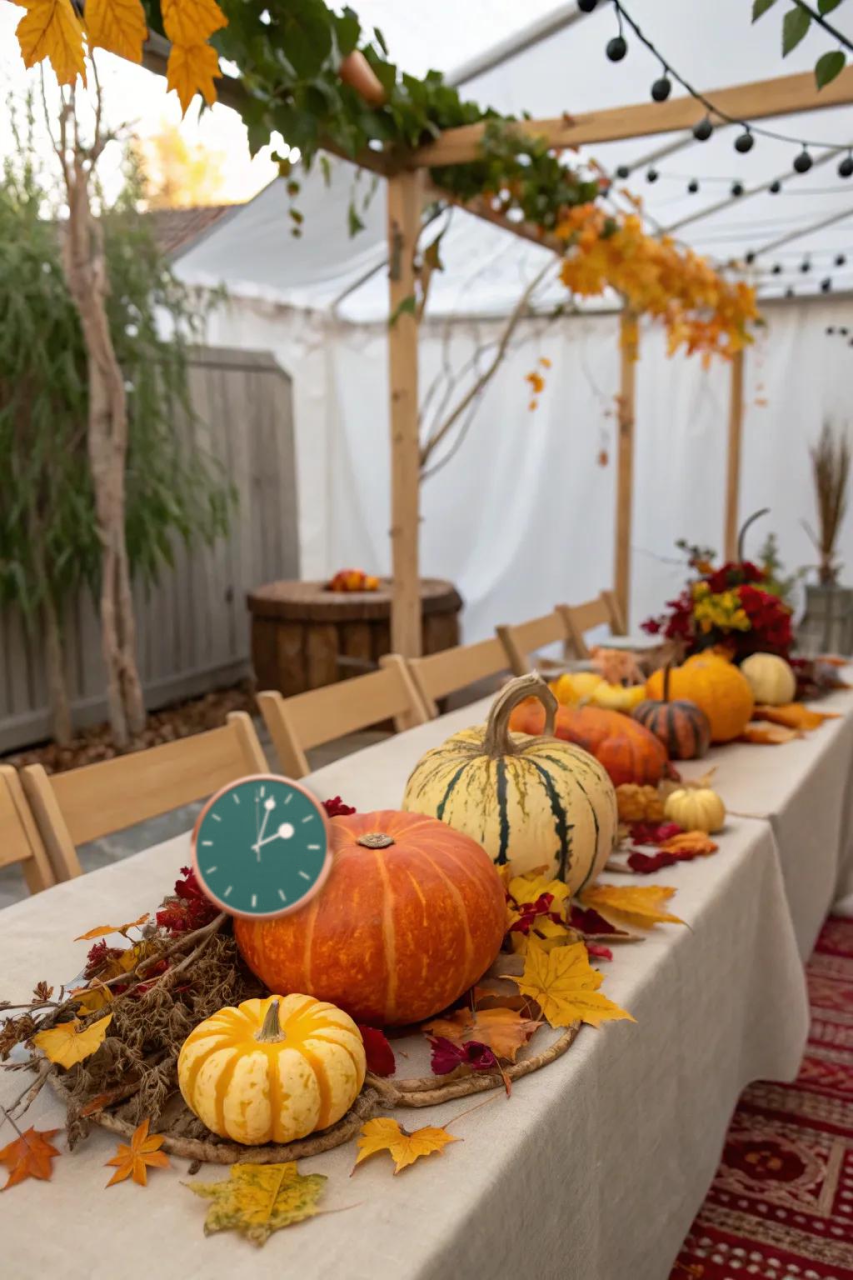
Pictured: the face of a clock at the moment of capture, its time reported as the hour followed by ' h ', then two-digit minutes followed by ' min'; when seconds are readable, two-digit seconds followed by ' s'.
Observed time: 2 h 01 min 59 s
